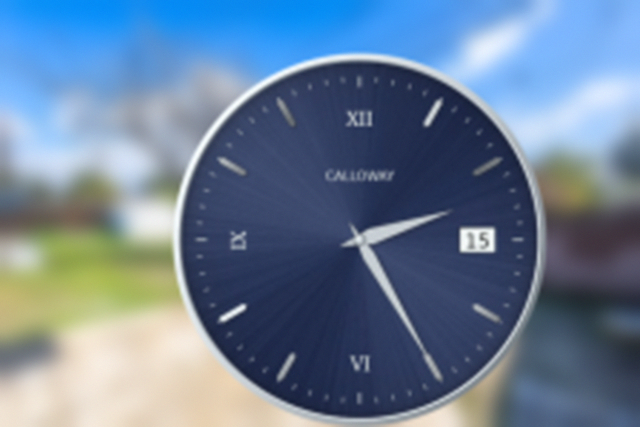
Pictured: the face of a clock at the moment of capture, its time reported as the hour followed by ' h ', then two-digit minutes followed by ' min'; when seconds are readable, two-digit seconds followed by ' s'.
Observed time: 2 h 25 min
